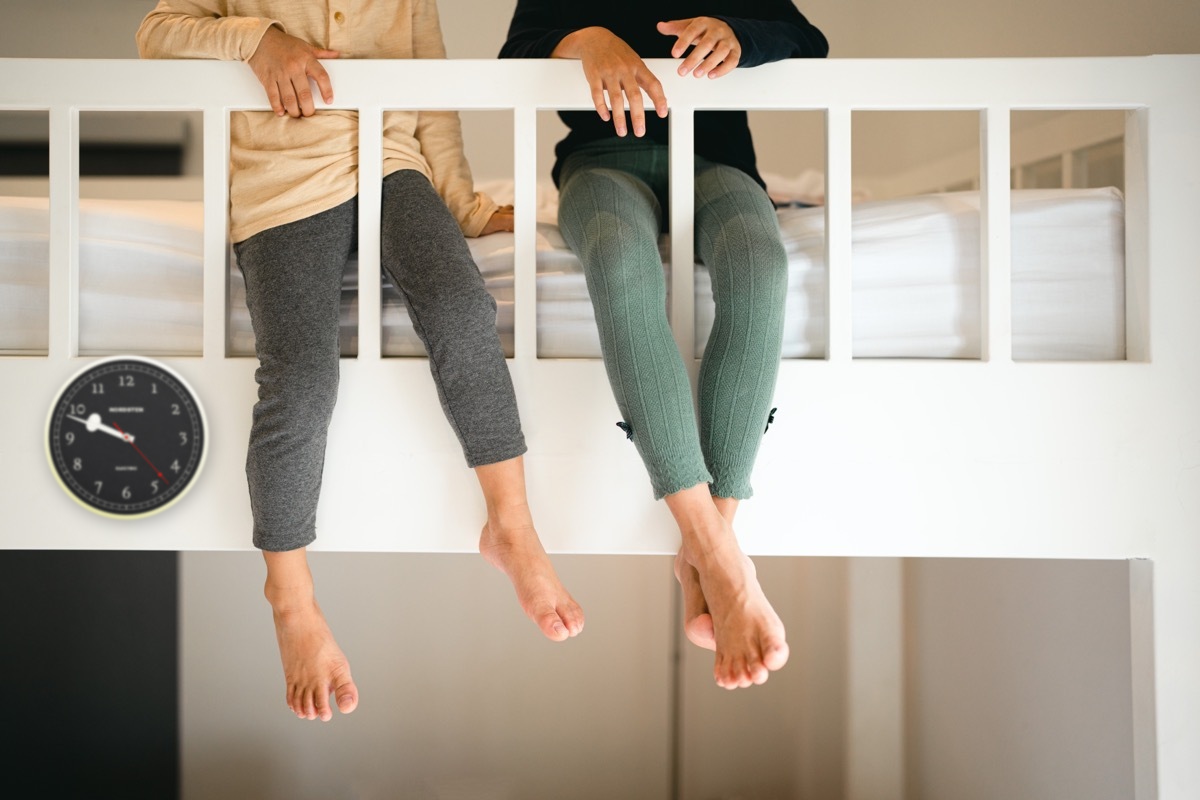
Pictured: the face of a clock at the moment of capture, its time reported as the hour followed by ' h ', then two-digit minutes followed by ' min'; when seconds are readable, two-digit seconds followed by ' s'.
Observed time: 9 h 48 min 23 s
